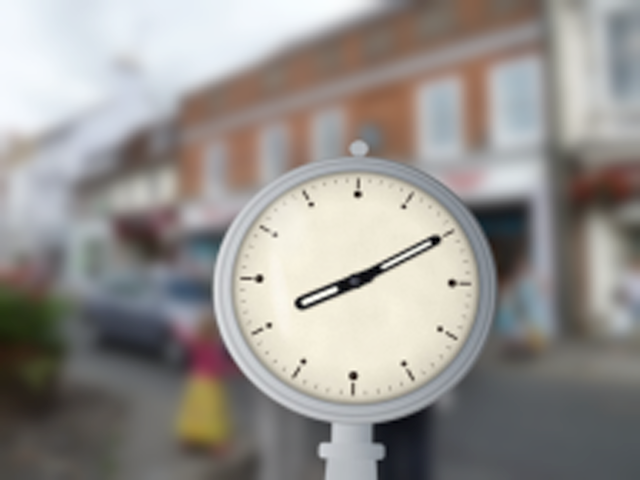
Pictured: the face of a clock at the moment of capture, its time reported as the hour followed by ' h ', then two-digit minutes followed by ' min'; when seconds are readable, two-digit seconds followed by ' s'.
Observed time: 8 h 10 min
